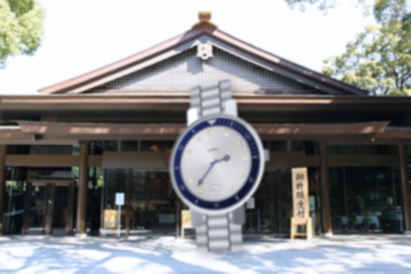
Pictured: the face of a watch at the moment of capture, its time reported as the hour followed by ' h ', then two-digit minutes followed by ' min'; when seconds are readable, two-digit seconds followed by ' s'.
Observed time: 2 h 37 min
